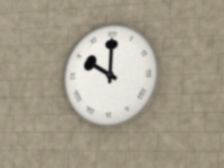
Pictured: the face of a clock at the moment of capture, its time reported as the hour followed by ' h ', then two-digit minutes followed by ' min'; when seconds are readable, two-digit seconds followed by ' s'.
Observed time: 10 h 00 min
